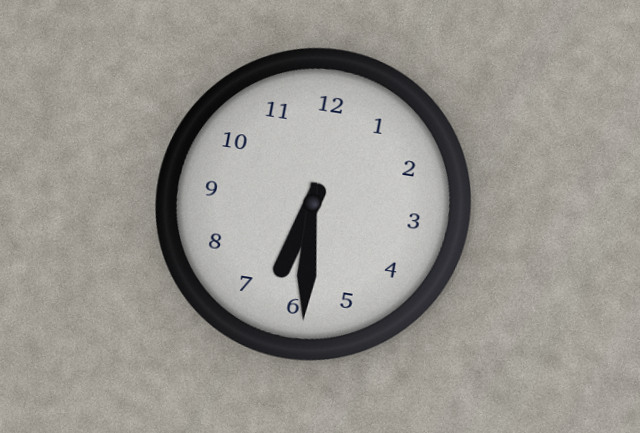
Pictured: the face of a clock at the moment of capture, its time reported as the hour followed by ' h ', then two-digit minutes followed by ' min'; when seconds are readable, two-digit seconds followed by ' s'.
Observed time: 6 h 29 min
